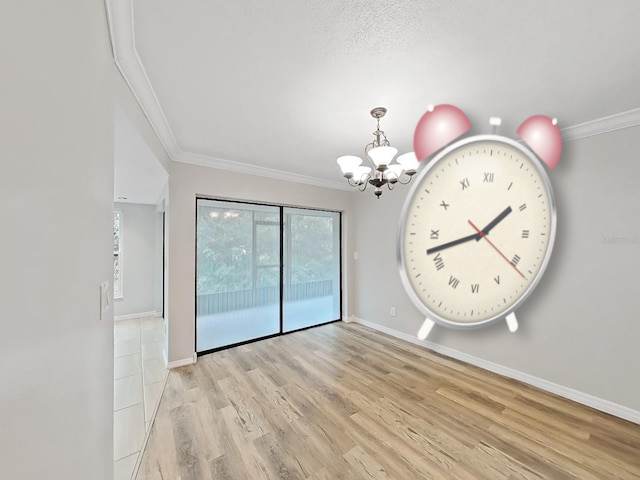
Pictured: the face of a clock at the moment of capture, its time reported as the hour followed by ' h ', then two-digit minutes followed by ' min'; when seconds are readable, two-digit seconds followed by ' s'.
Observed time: 1 h 42 min 21 s
